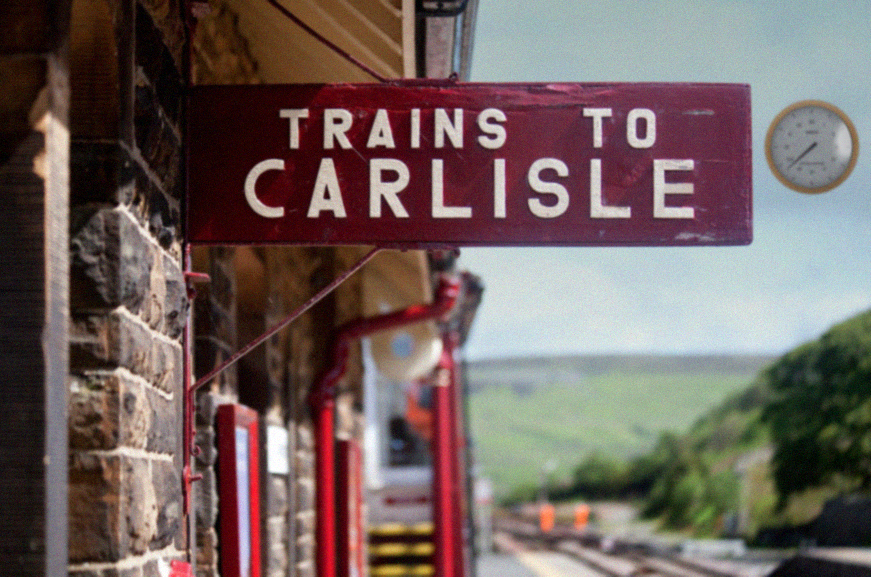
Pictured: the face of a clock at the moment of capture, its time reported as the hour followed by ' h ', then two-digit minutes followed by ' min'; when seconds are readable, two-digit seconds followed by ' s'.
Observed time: 7 h 38 min
